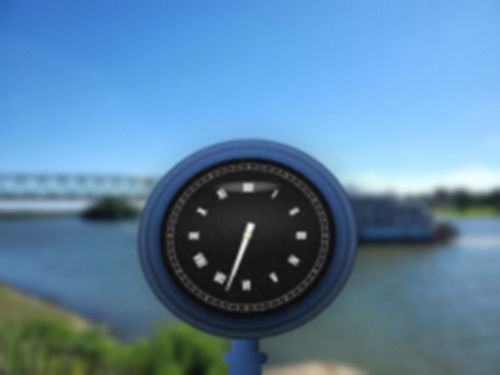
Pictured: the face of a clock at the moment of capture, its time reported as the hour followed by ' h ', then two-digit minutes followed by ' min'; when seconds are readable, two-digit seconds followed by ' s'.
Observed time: 6 h 33 min
